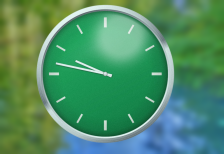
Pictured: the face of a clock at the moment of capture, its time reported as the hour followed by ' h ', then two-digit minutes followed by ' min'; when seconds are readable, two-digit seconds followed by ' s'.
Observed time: 9 h 47 min
